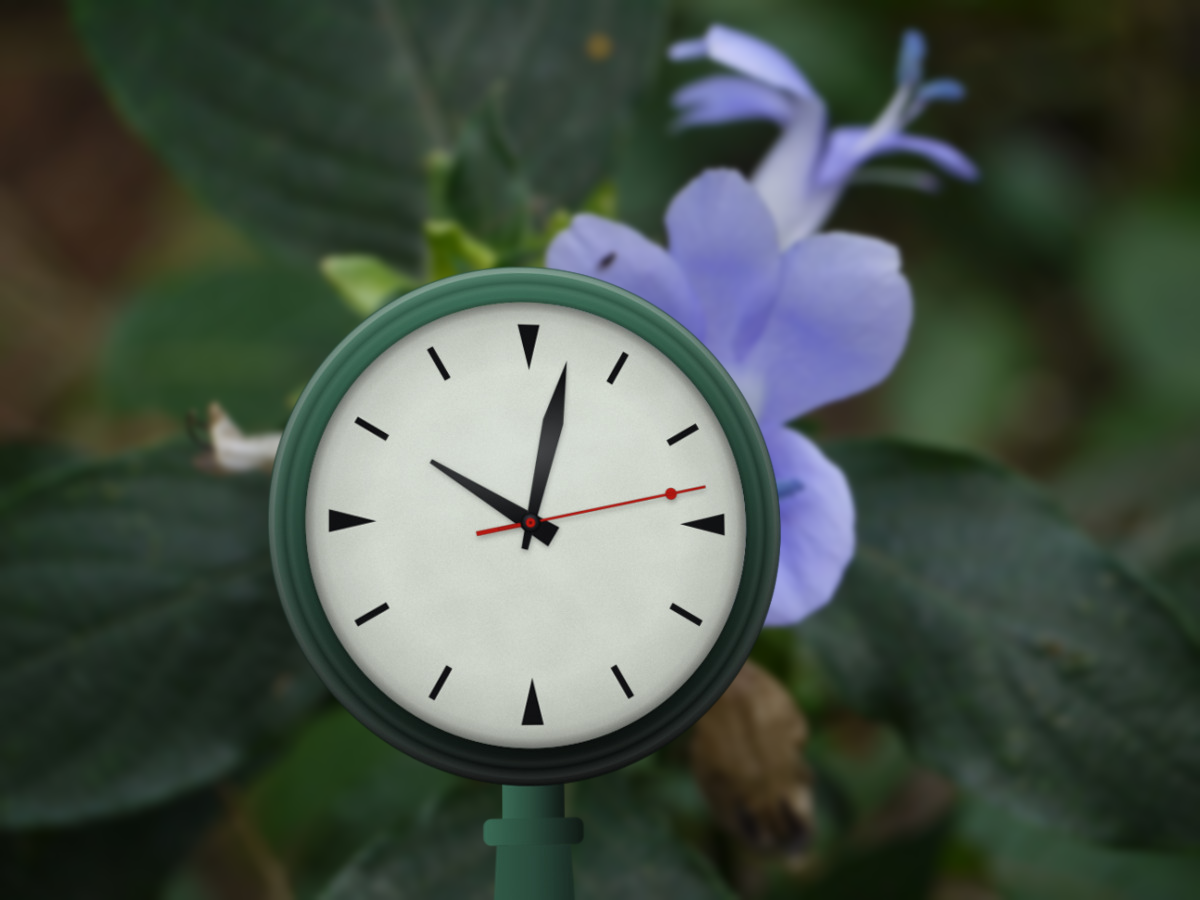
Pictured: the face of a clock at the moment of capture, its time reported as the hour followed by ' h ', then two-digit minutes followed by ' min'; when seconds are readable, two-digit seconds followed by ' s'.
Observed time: 10 h 02 min 13 s
